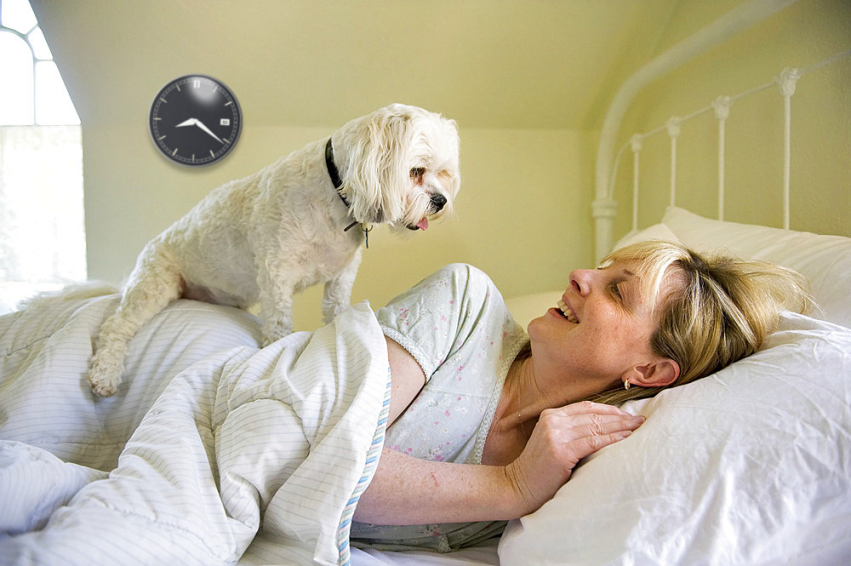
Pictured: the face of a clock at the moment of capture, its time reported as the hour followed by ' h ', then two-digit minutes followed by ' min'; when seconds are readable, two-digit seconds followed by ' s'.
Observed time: 8 h 21 min
